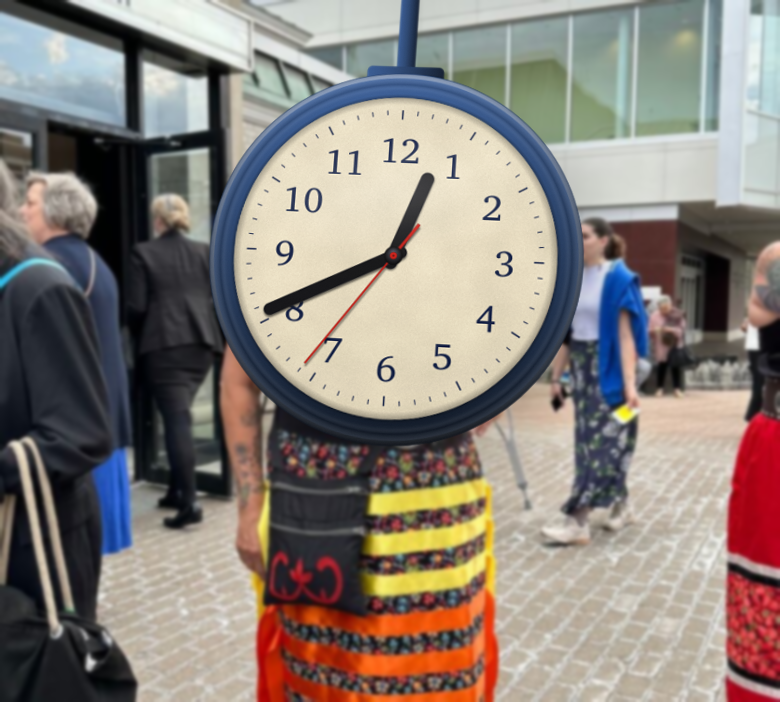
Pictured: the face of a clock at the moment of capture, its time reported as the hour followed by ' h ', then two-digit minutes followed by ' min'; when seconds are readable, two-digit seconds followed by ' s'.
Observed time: 12 h 40 min 36 s
